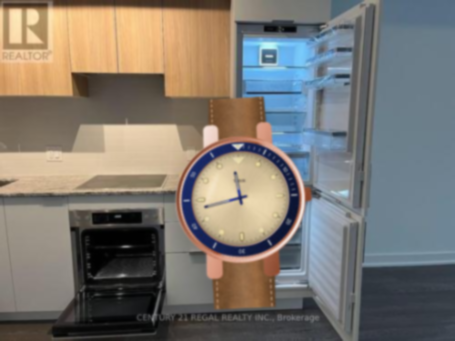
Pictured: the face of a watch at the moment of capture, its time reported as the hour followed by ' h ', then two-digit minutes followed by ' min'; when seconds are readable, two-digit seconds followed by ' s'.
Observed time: 11 h 43 min
